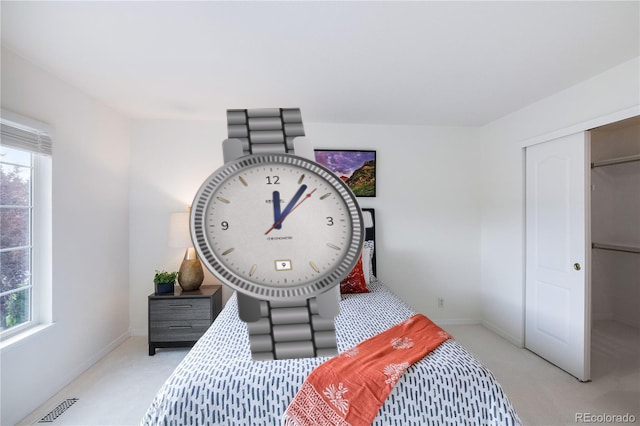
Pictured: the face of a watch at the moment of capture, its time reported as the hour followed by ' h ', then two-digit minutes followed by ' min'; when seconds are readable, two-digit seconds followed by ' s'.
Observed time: 12 h 06 min 08 s
